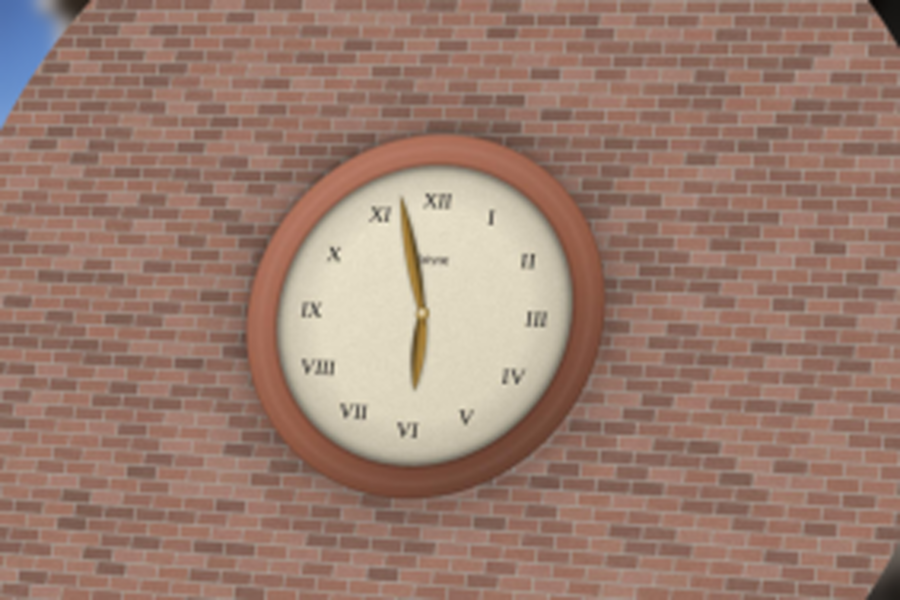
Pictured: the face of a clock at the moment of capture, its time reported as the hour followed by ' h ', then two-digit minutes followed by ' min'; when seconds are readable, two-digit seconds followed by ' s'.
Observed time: 5 h 57 min
